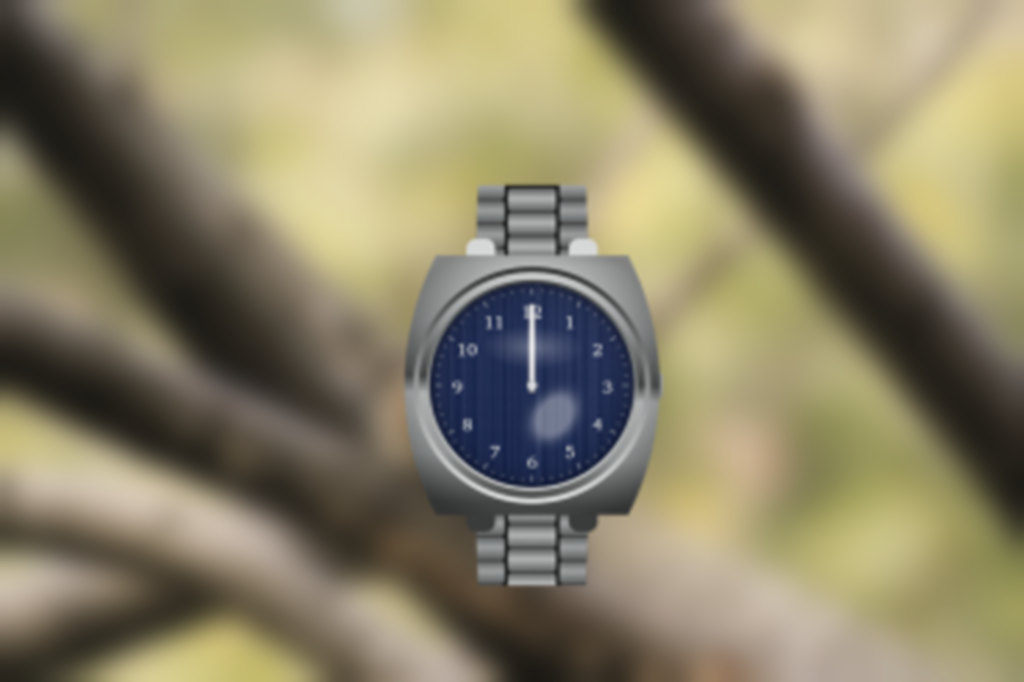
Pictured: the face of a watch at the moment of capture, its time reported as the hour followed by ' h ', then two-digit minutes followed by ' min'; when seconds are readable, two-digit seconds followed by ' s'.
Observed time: 12 h 00 min
